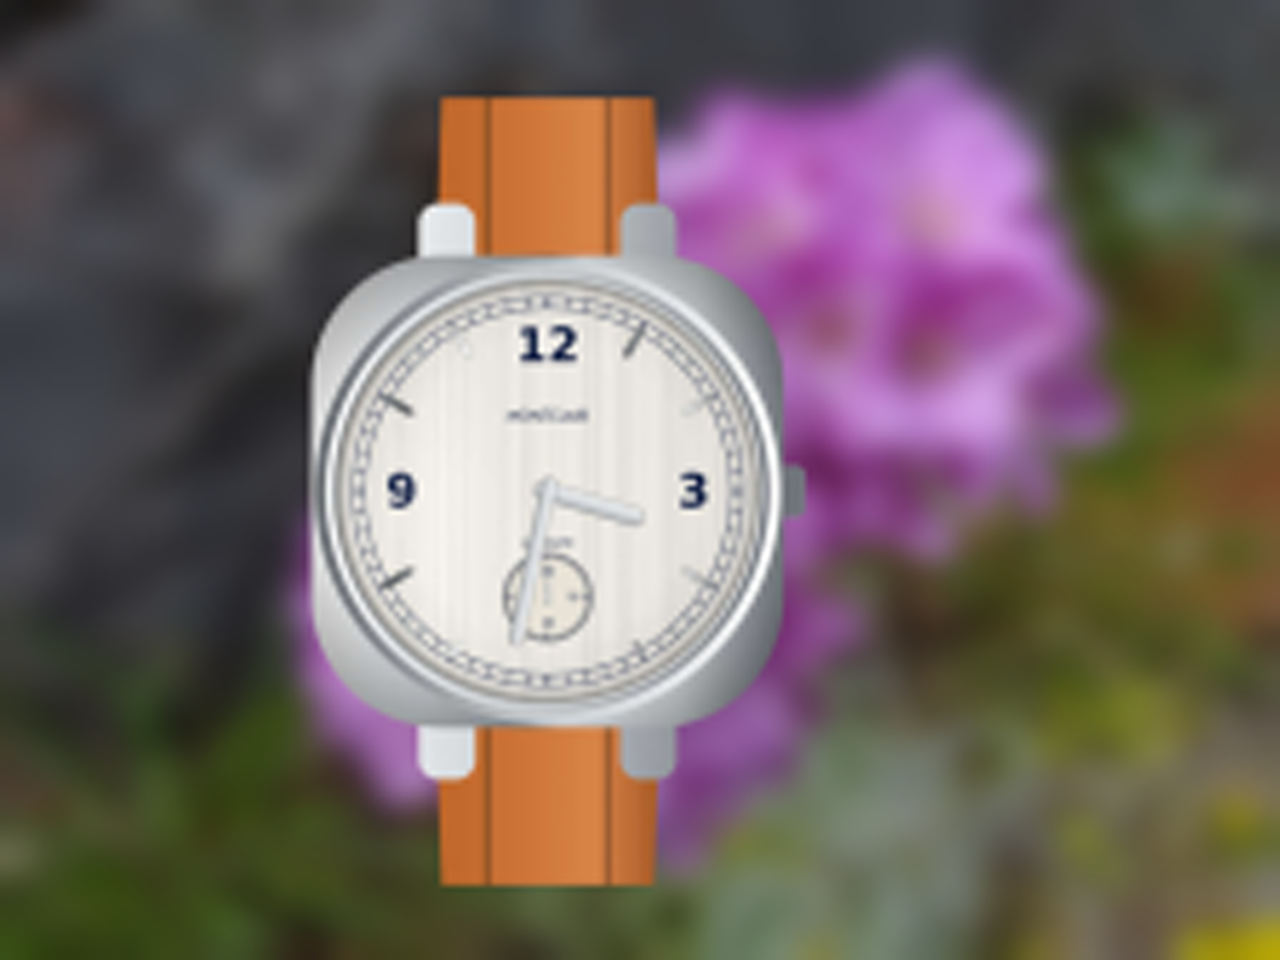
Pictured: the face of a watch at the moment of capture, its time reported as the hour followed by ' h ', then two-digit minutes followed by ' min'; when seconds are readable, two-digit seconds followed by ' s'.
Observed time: 3 h 32 min
